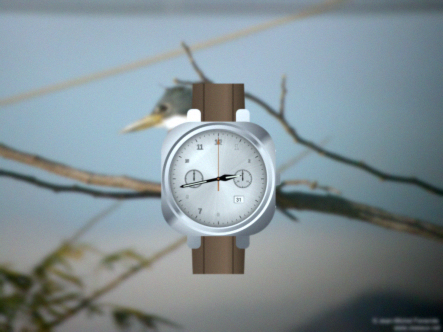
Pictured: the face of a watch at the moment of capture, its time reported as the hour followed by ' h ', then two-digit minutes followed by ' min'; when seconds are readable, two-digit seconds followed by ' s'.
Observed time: 2 h 43 min
